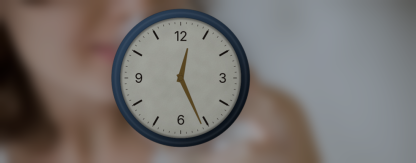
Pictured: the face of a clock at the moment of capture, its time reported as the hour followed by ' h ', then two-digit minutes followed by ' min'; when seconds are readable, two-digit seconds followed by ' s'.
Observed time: 12 h 26 min
